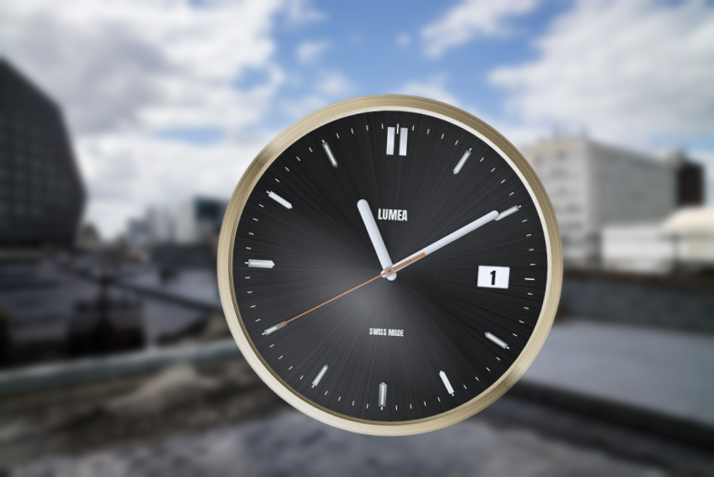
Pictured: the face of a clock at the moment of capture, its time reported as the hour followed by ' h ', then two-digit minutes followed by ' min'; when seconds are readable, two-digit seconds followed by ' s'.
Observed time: 11 h 09 min 40 s
